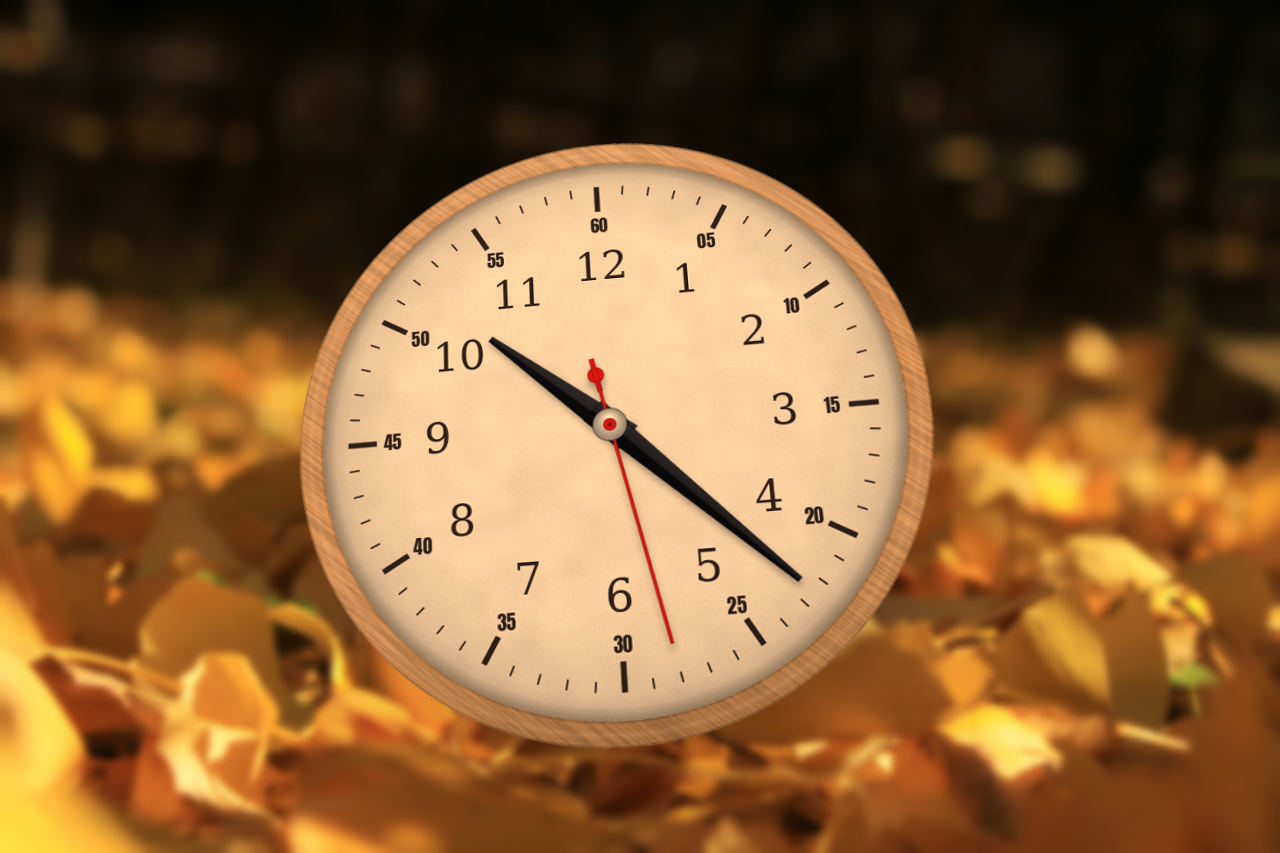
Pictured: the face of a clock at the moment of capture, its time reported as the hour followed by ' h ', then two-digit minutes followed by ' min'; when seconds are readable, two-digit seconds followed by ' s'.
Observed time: 10 h 22 min 28 s
